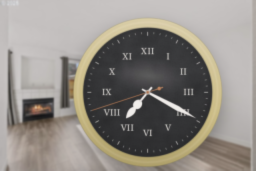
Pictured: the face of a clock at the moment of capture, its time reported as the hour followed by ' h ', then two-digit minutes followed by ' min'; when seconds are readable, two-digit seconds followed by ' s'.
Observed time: 7 h 19 min 42 s
